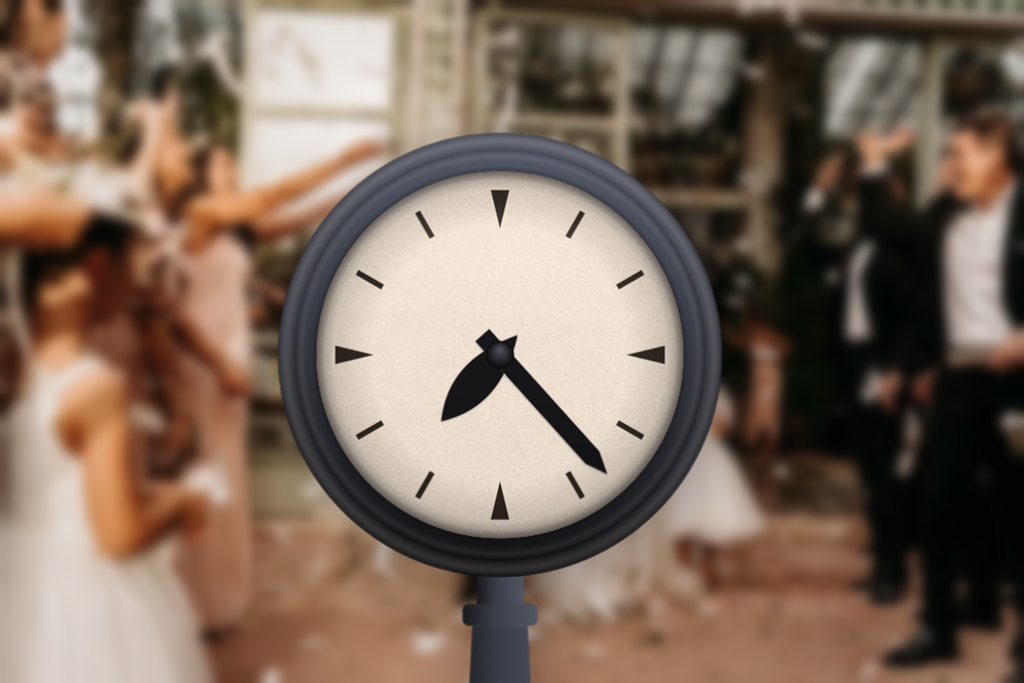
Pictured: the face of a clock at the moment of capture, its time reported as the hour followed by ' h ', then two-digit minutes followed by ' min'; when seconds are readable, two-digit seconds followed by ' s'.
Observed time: 7 h 23 min
